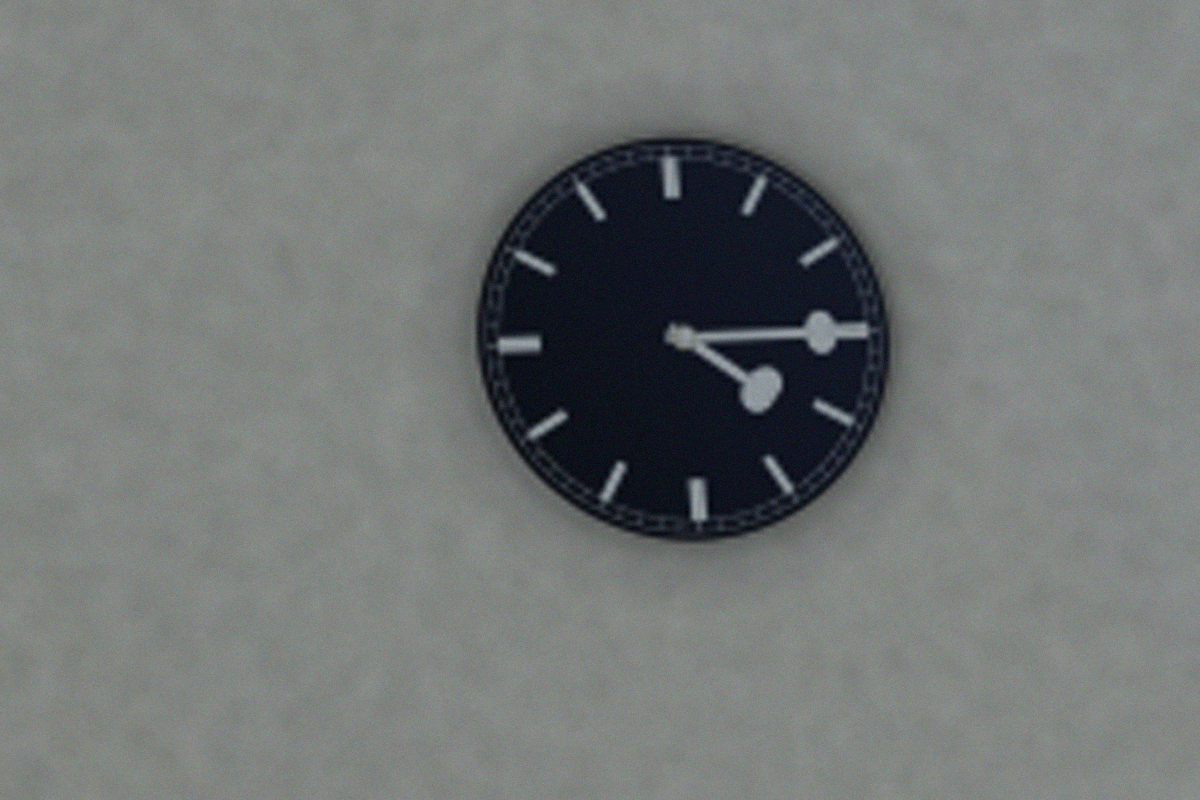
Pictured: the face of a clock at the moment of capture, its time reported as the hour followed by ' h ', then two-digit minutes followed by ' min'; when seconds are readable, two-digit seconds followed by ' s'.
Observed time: 4 h 15 min
